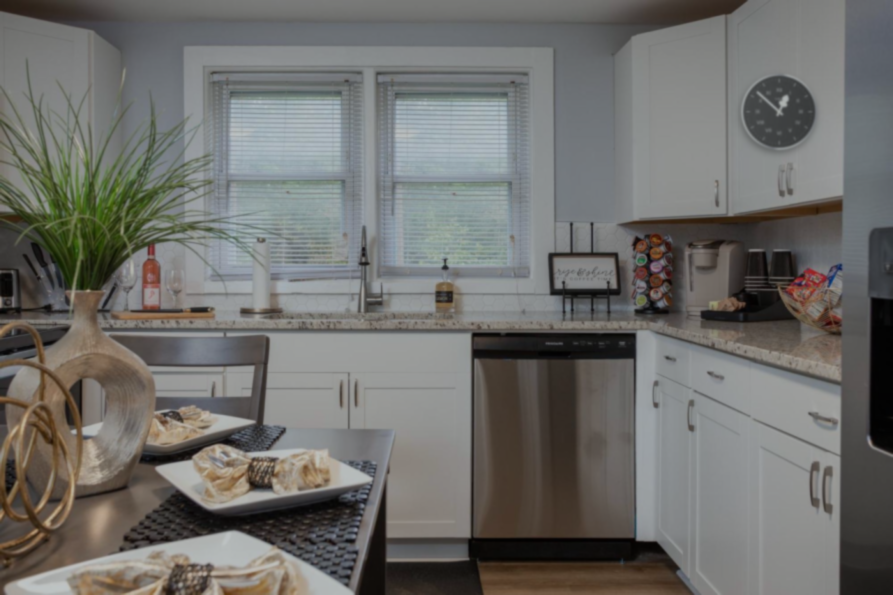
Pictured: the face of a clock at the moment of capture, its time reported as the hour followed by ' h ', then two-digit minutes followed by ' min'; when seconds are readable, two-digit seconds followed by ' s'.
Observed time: 12 h 52 min
